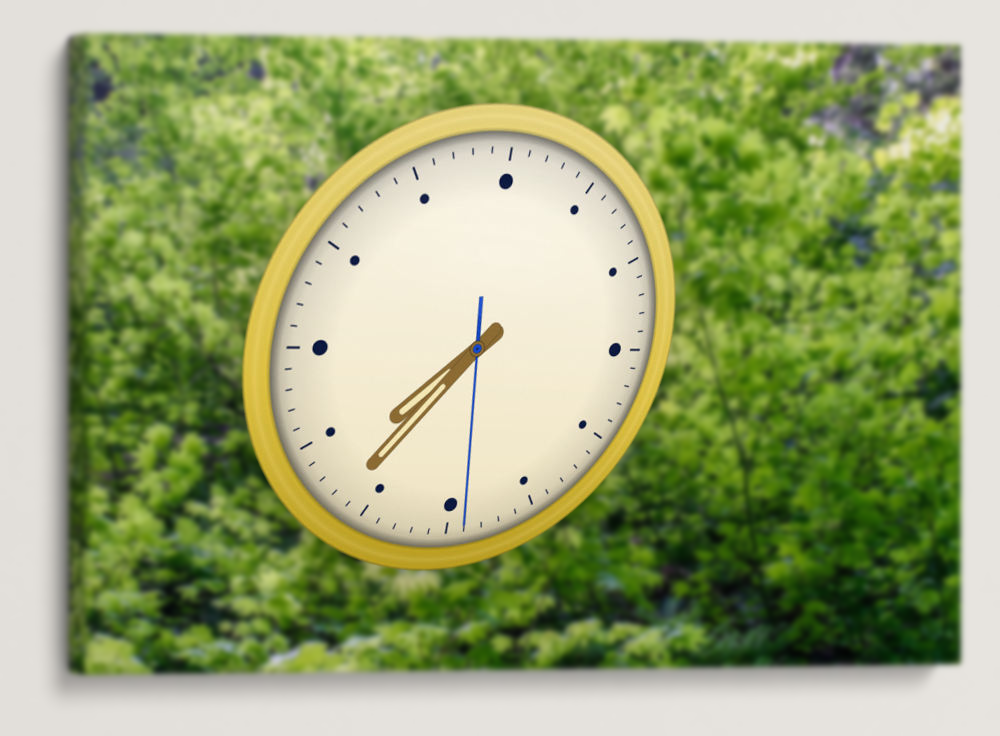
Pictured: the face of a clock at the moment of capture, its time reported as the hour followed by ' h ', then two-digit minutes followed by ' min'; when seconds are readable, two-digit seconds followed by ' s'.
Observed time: 7 h 36 min 29 s
